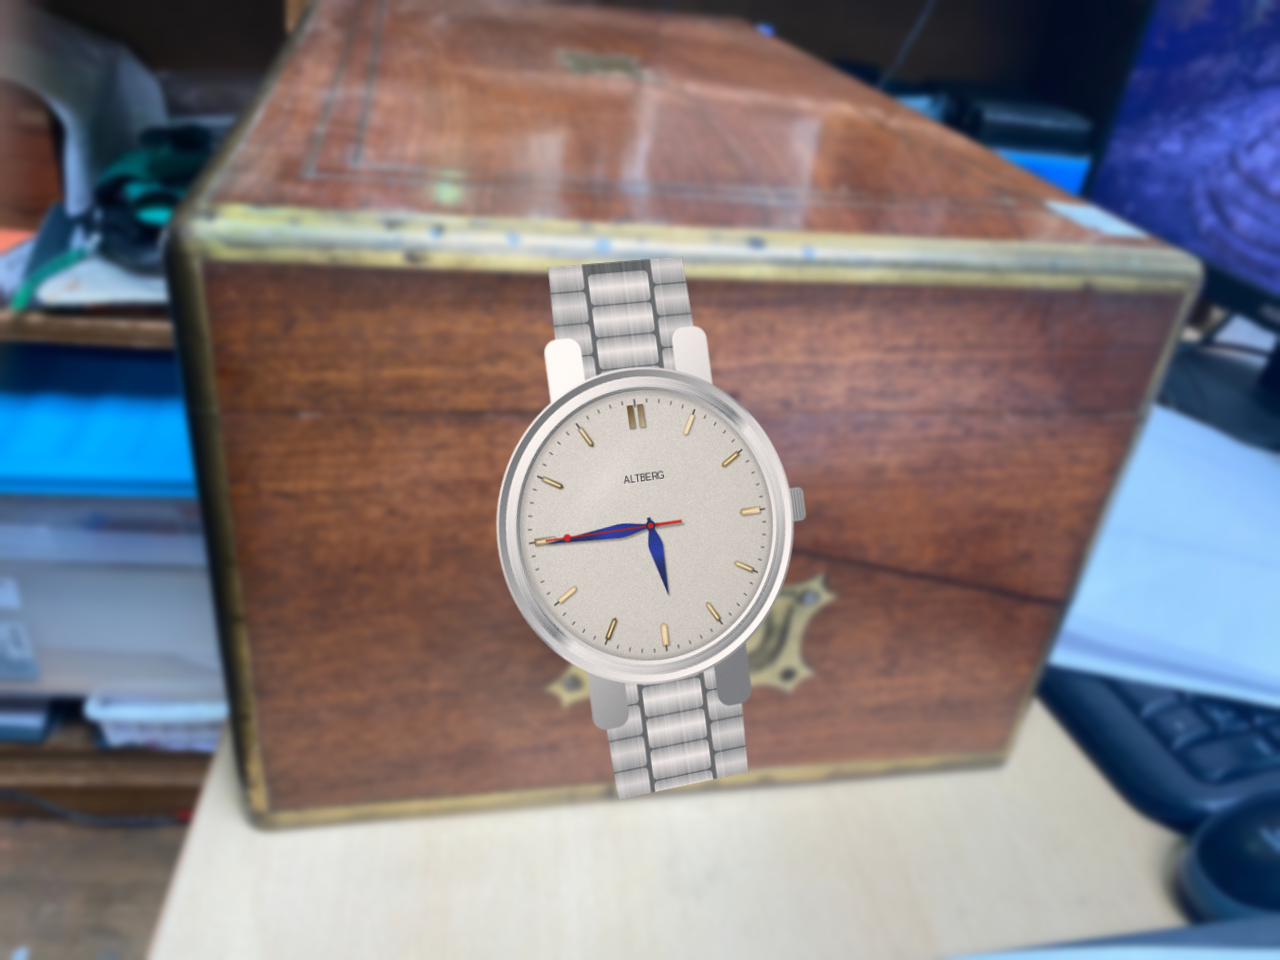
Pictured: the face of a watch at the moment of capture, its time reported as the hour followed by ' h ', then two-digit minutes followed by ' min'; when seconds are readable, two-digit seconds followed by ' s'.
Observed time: 5 h 44 min 45 s
